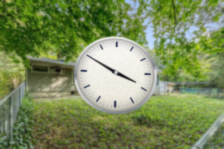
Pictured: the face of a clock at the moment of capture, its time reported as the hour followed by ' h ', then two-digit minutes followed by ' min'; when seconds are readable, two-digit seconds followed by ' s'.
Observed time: 3 h 50 min
